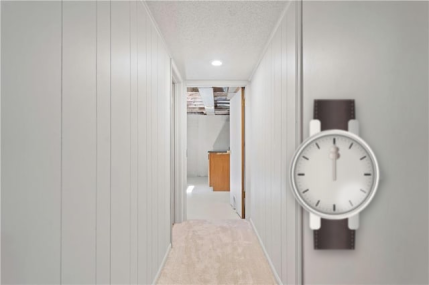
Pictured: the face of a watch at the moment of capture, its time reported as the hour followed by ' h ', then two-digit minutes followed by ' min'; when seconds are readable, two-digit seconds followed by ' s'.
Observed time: 12 h 00 min
